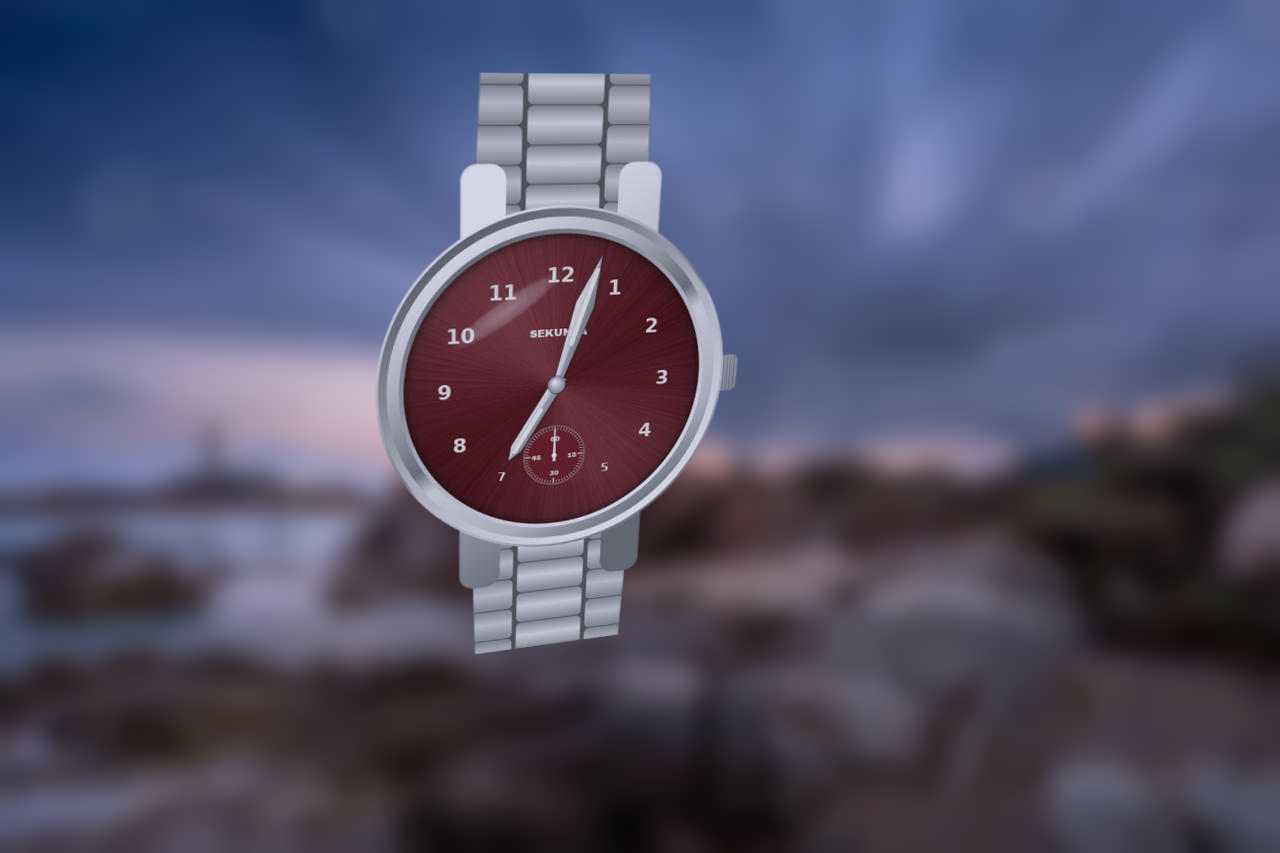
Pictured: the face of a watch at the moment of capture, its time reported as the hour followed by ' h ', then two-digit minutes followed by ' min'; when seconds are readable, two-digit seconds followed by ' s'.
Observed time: 7 h 03 min
